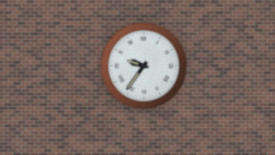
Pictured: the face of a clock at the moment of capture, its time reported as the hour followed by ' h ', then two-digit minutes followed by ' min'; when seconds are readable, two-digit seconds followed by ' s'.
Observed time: 9 h 36 min
